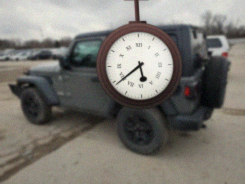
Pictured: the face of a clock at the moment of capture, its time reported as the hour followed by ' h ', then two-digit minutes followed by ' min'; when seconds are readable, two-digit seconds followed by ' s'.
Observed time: 5 h 39 min
